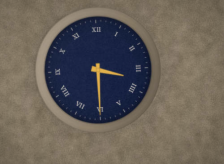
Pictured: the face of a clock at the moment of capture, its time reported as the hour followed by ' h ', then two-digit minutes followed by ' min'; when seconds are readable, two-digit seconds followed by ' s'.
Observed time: 3 h 30 min
